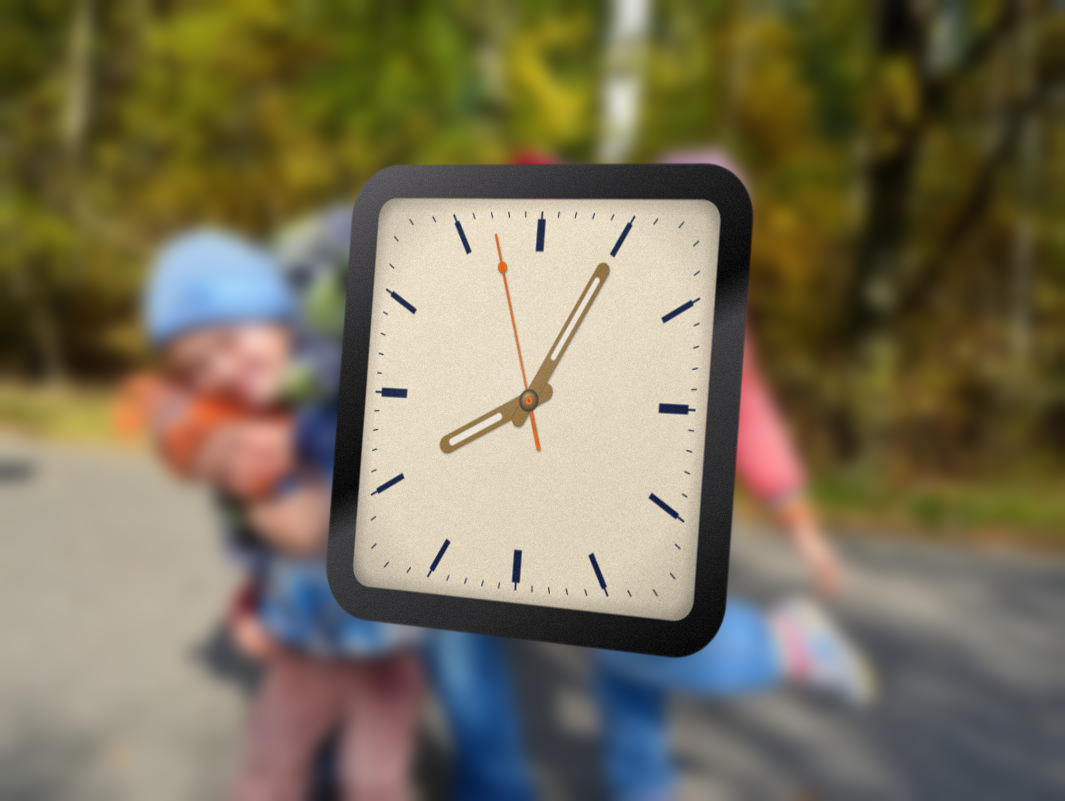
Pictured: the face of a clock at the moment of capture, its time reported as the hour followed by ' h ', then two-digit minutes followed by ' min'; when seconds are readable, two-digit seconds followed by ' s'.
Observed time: 8 h 04 min 57 s
